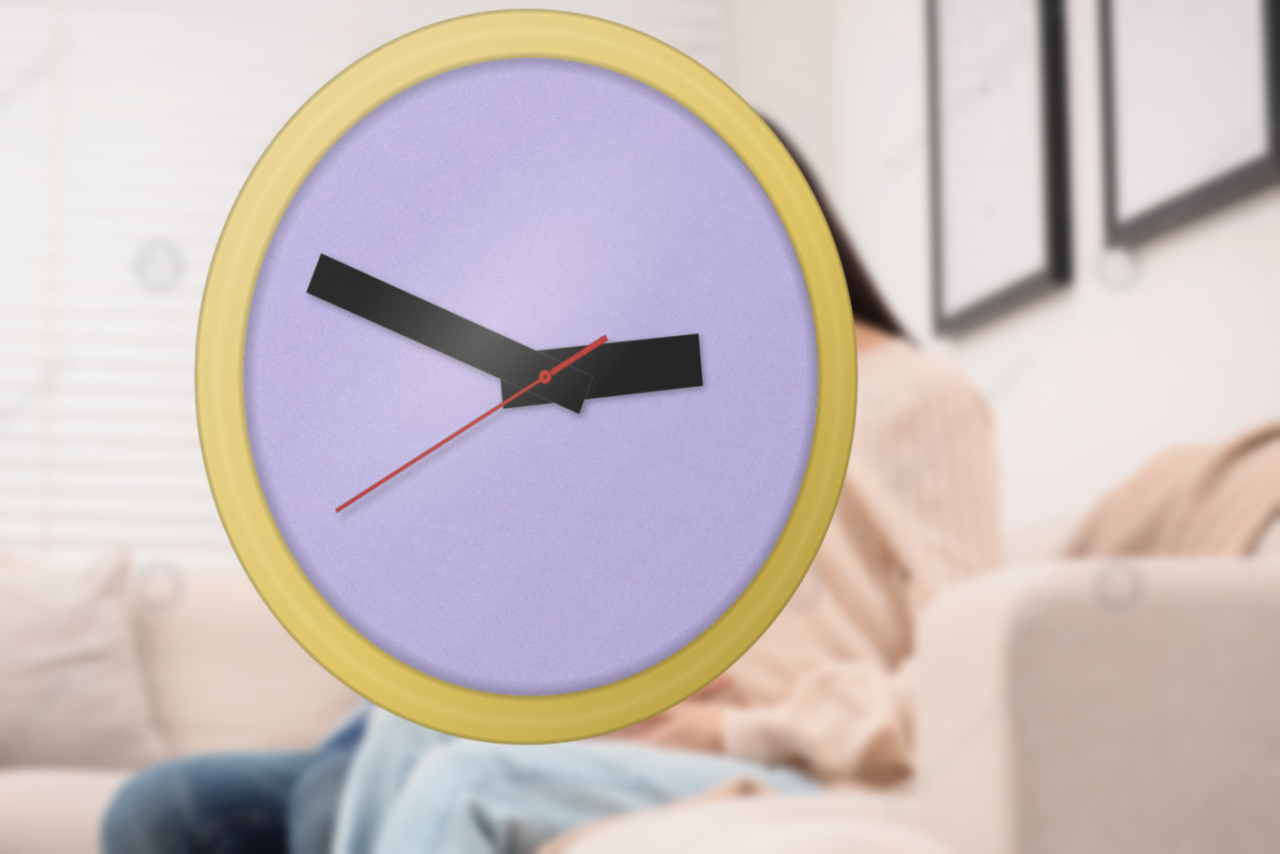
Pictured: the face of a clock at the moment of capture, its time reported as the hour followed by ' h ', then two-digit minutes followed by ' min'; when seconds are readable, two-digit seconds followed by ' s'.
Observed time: 2 h 48 min 40 s
